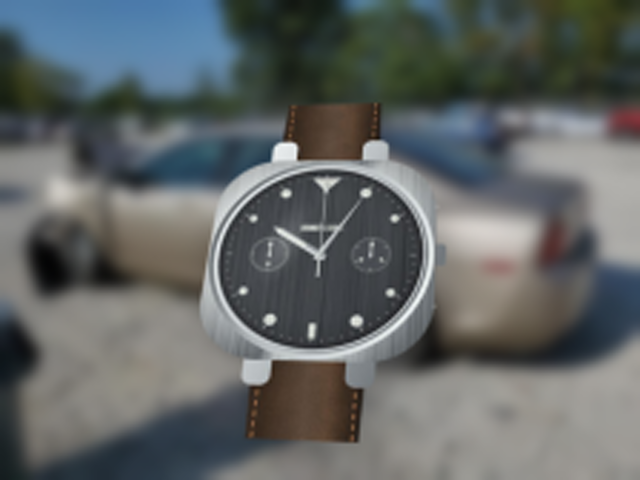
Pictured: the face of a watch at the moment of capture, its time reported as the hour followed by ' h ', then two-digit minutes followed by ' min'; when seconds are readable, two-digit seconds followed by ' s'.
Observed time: 10 h 05 min
